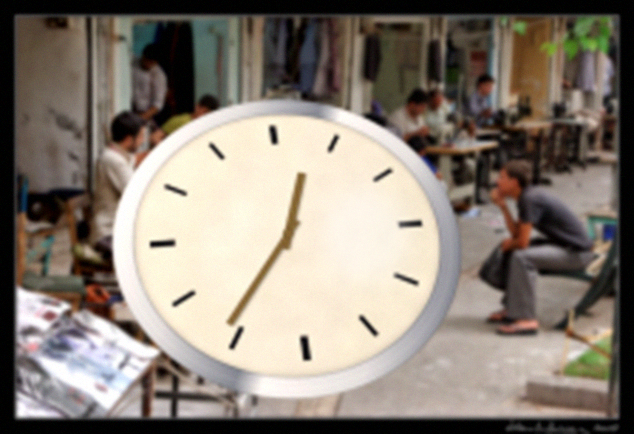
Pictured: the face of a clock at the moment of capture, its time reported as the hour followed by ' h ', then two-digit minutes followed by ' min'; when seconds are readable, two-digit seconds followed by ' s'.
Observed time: 12 h 36 min
